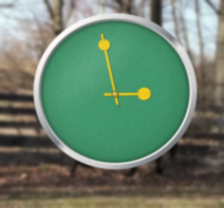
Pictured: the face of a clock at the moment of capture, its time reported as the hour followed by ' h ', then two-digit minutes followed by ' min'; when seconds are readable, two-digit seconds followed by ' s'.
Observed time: 2 h 58 min
